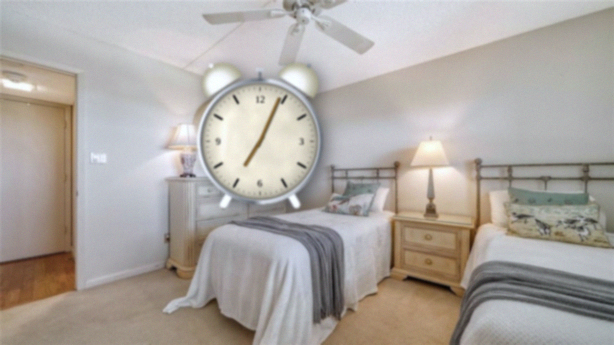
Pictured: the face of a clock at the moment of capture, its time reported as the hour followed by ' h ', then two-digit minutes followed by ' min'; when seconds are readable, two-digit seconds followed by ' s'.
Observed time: 7 h 04 min
